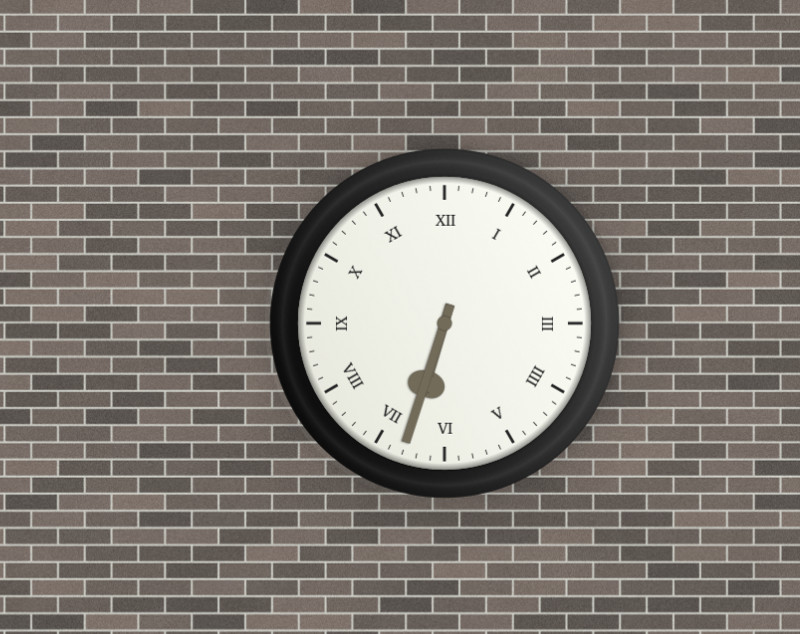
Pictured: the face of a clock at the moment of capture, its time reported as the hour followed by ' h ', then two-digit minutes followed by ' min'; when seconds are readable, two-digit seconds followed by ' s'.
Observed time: 6 h 33 min
